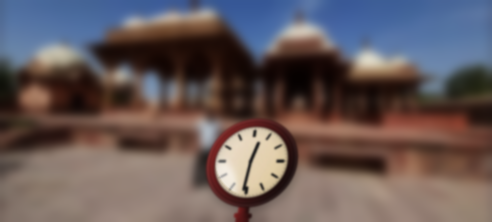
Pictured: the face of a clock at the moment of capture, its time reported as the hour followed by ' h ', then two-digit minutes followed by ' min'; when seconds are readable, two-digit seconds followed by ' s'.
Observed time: 12 h 31 min
